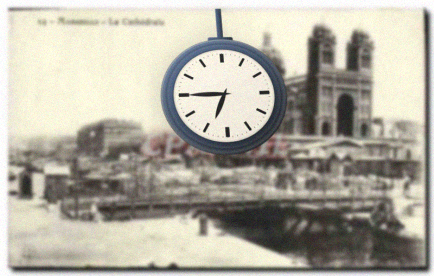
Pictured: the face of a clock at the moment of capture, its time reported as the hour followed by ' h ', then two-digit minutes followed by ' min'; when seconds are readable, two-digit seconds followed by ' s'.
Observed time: 6 h 45 min
